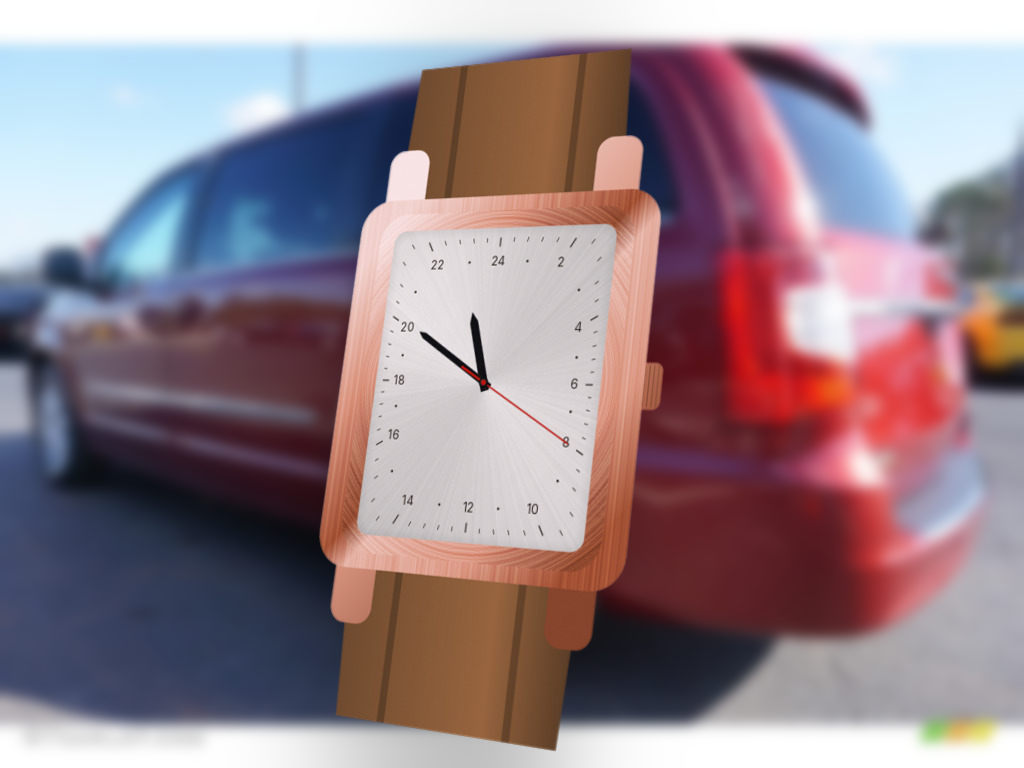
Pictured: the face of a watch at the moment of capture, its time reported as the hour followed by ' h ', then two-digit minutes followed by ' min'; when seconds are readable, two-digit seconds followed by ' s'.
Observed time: 22 h 50 min 20 s
